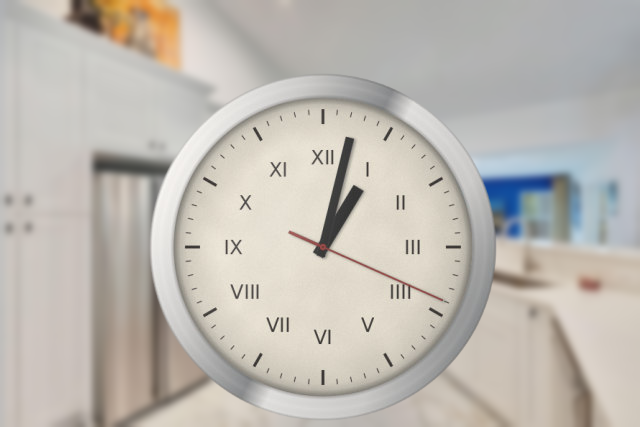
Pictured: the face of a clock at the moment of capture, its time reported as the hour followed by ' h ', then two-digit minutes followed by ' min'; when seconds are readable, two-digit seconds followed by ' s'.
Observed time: 1 h 02 min 19 s
